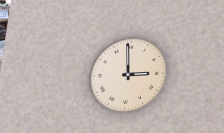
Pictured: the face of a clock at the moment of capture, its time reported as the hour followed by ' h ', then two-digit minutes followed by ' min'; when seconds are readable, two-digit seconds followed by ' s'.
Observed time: 2 h 59 min
